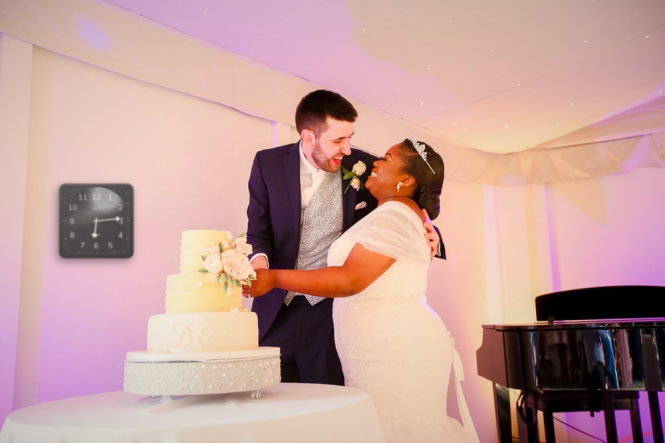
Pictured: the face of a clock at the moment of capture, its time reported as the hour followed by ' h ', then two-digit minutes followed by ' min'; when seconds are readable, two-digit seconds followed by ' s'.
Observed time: 6 h 14 min
